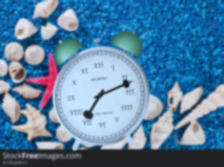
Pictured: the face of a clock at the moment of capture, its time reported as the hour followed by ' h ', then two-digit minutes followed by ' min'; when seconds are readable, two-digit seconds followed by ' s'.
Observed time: 7 h 12 min
